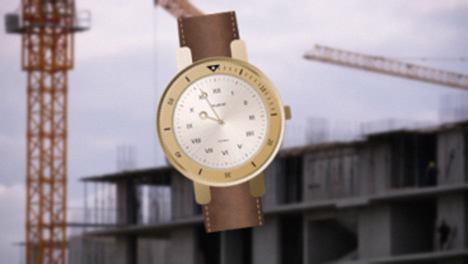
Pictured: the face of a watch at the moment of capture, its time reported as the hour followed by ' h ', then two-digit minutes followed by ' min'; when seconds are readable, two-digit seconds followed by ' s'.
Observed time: 9 h 56 min
